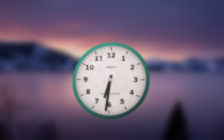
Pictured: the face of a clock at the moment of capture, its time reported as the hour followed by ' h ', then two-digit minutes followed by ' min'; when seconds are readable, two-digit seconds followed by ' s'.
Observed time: 6 h 31 min
